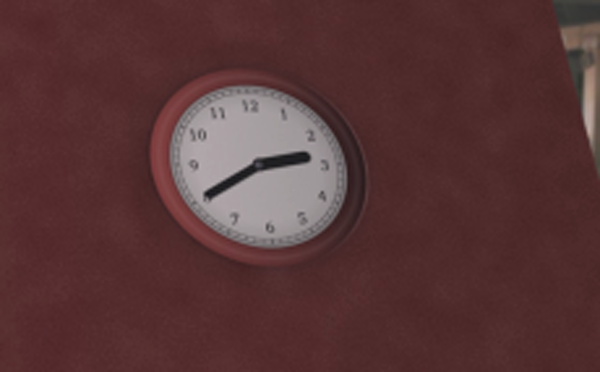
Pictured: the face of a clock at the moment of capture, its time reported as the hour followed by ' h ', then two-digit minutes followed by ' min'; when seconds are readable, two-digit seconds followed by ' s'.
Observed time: 2 h 40 min
